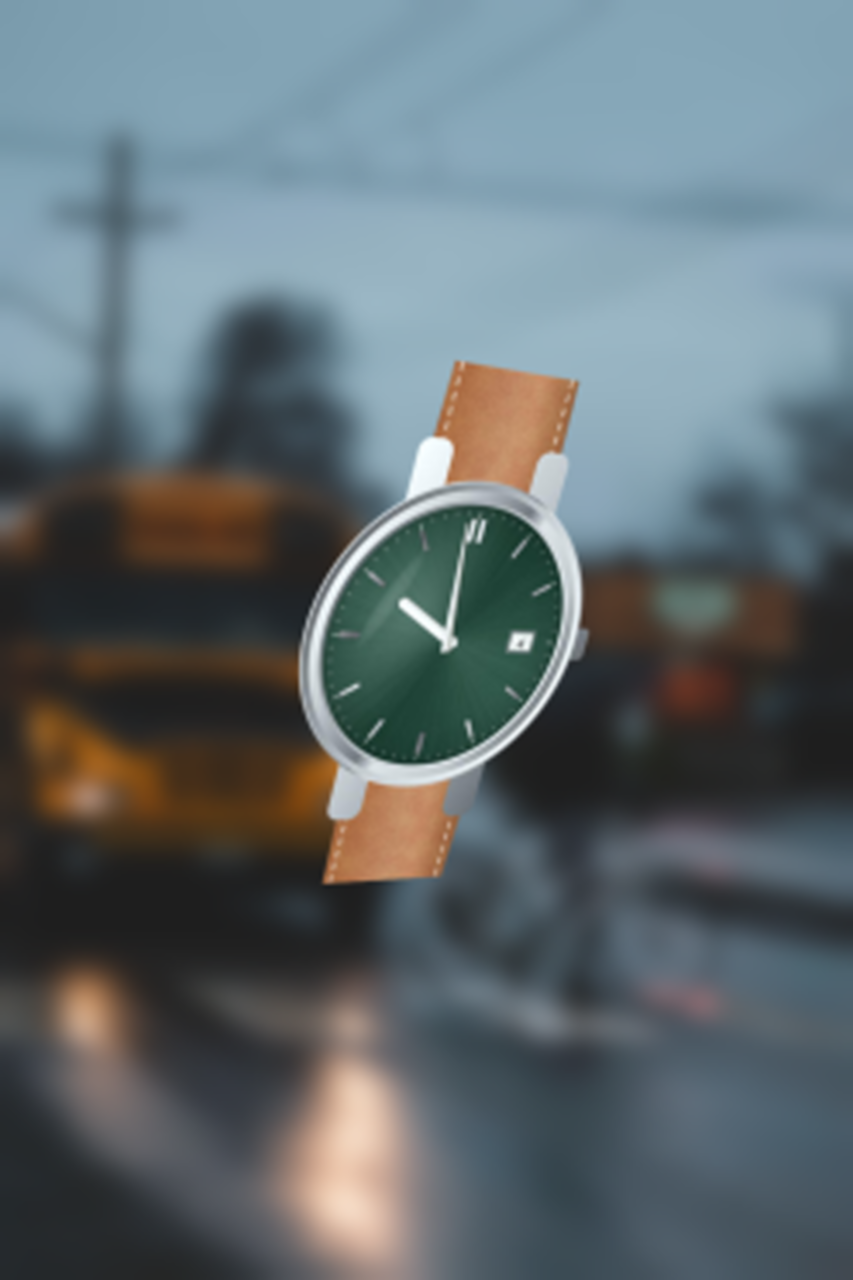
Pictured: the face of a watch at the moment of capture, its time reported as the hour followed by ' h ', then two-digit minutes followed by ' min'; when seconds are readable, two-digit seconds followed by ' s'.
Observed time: 9 h 59 min
